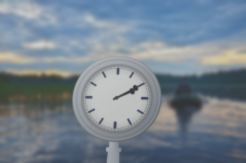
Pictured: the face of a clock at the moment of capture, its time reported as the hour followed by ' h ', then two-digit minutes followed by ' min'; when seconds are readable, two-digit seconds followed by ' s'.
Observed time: 2 h 10 min
